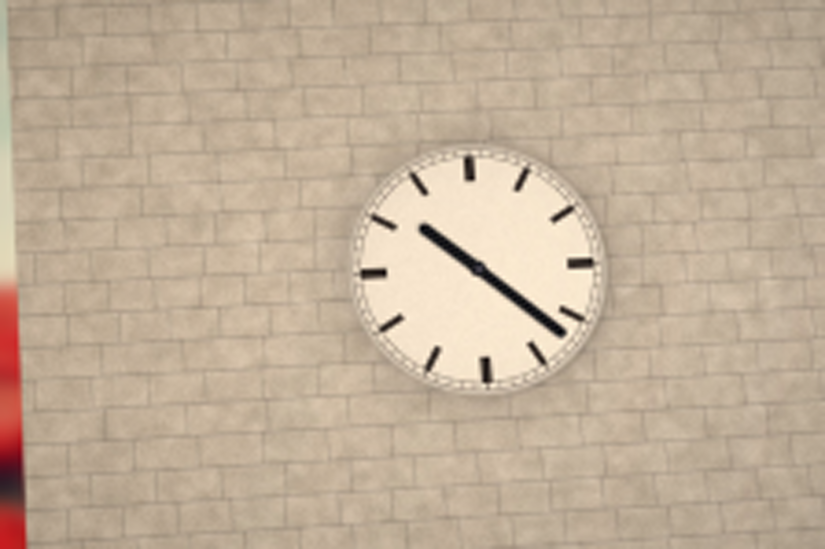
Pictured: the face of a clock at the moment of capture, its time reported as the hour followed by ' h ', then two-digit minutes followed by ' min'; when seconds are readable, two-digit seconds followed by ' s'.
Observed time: 10 h 22 min
